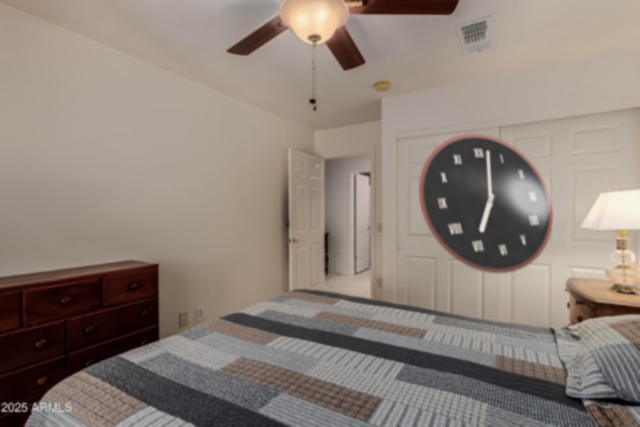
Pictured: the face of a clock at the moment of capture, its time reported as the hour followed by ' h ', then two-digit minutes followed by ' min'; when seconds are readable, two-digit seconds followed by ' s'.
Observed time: 7 h 02 min
